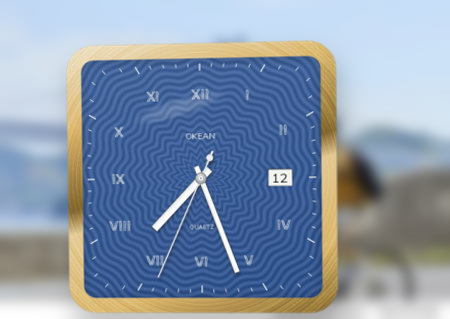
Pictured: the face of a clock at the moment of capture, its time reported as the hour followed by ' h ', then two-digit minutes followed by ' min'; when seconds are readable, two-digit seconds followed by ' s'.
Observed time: 7 h 26 min 34 s
